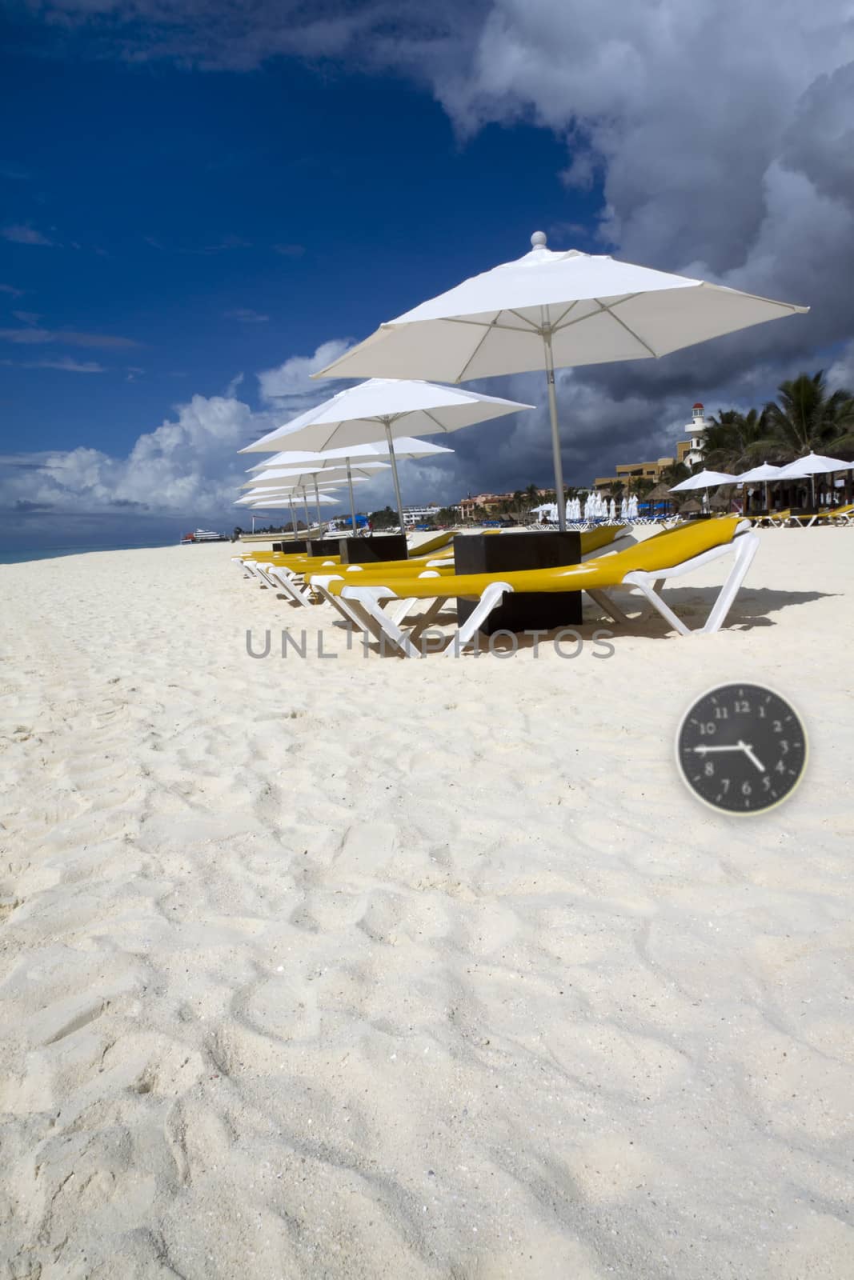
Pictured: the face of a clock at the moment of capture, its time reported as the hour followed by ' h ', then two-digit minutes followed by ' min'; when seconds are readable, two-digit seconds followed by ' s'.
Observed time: 4 h 45 min
